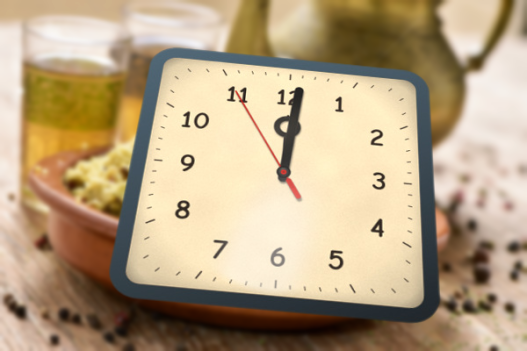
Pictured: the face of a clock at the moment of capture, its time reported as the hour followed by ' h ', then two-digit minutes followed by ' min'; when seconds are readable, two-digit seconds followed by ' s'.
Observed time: 12 h 00 min 55 s
